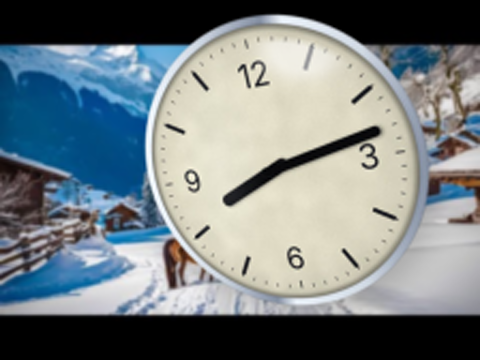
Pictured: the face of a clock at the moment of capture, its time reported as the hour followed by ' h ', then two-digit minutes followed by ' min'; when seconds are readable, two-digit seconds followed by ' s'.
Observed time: 8 h 13 min
